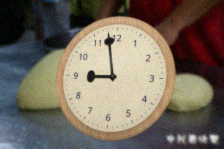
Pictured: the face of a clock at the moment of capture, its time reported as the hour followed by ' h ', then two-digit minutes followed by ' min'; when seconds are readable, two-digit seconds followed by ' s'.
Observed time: 8 h 58 min
